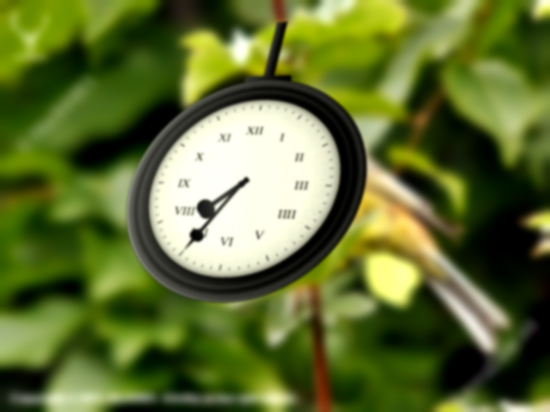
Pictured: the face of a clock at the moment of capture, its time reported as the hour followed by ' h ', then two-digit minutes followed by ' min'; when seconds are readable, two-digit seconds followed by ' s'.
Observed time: 7 h 35 min
